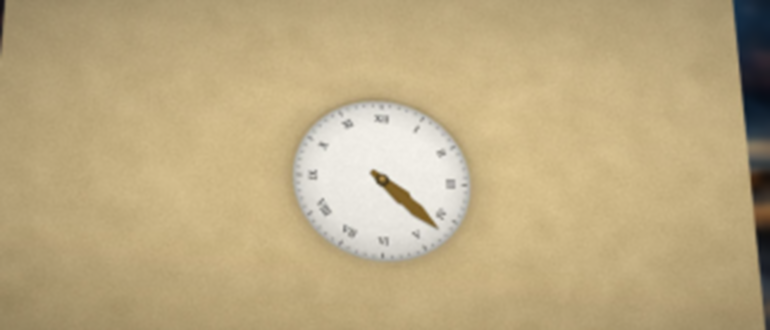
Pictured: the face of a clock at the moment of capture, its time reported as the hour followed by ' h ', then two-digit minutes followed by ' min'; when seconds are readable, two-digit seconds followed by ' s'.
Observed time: 4 h 22 min
